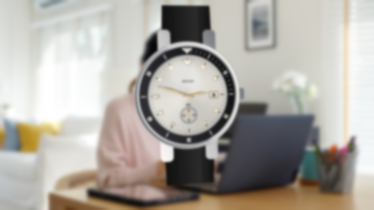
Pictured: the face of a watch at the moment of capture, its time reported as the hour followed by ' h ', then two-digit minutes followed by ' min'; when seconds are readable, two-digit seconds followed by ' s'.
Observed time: 2 h 48 min
